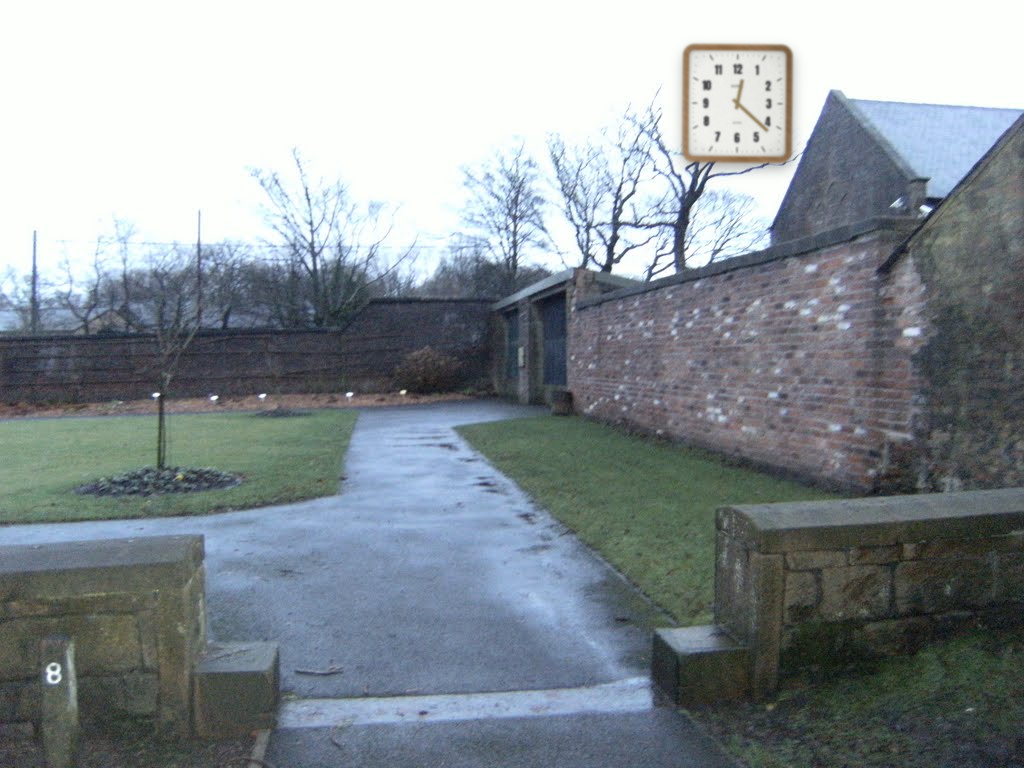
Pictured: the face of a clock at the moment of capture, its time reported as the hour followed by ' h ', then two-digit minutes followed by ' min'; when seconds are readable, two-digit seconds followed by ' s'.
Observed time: 12 h 22 min
